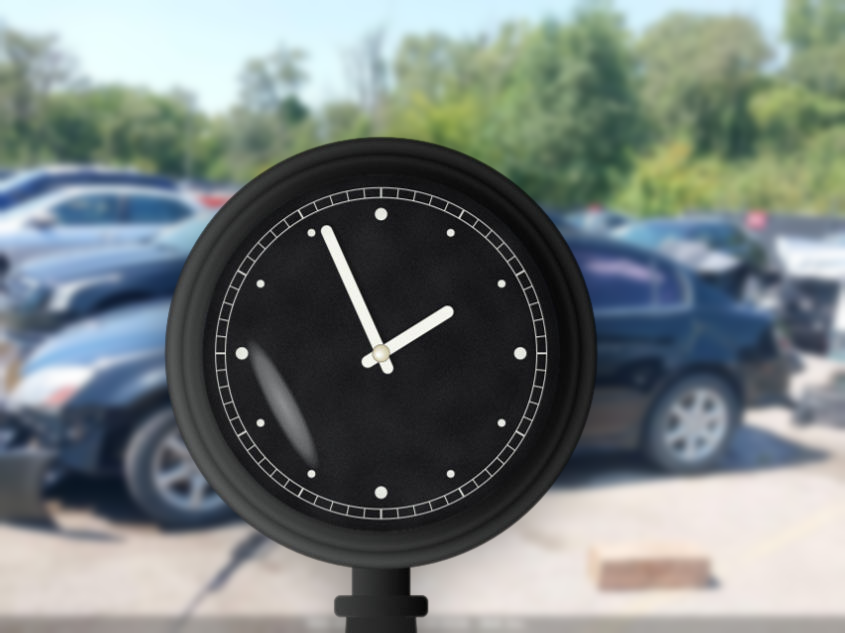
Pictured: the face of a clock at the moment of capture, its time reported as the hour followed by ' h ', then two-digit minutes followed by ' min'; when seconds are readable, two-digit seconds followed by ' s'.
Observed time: 1 h 56 min
